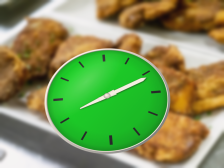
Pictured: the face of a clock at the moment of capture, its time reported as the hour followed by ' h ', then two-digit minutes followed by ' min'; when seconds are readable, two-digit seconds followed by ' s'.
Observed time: 8 h 11 min
